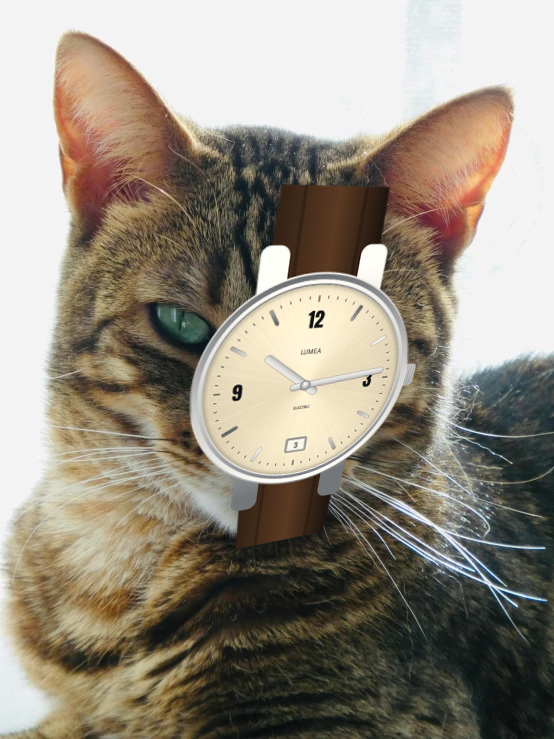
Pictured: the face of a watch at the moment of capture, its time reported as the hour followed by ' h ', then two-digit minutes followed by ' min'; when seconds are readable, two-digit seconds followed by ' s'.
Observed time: 10 h 14 min
